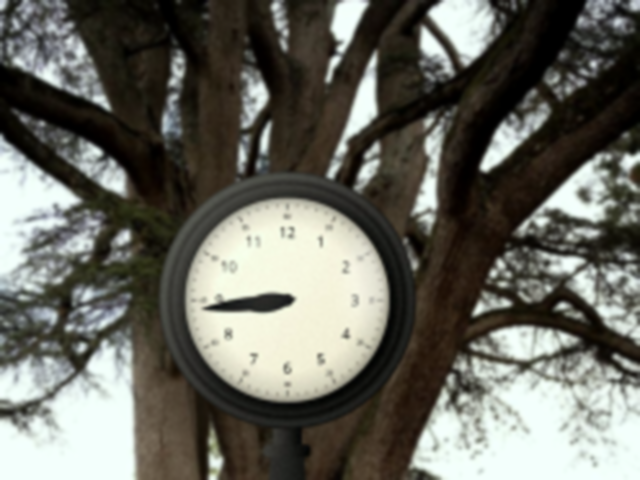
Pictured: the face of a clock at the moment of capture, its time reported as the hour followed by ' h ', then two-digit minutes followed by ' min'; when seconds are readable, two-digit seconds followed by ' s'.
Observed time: 8 h 44 min
